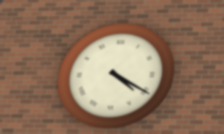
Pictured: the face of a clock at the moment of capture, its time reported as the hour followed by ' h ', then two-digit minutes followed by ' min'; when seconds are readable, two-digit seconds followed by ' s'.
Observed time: 4 h 20 min
